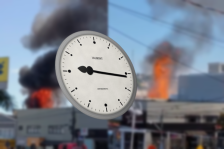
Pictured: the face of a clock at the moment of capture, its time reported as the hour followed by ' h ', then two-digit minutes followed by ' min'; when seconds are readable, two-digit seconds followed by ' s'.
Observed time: 9 h 16 min
